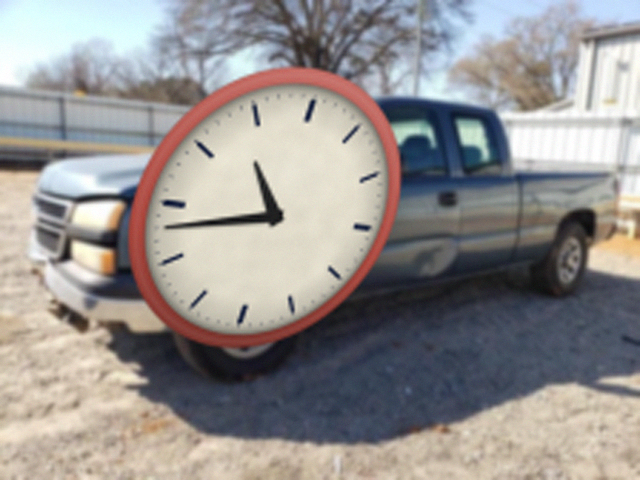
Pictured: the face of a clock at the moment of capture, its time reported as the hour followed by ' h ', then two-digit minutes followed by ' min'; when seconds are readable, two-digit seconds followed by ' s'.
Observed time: 10 h 43 min
